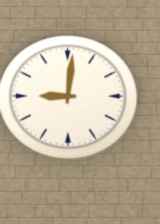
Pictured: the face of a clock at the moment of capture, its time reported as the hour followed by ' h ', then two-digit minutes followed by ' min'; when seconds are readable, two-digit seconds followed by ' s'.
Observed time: 9 h 01 min
